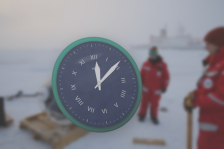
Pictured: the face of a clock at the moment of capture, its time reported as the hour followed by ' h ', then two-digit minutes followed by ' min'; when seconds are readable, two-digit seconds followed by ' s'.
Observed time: 12 h 09 min
